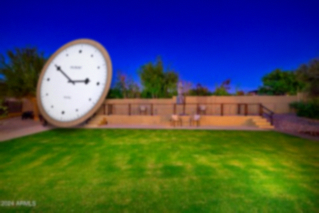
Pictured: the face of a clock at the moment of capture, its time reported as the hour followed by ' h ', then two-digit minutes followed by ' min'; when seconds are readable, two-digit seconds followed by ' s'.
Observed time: 2 h 50 min
